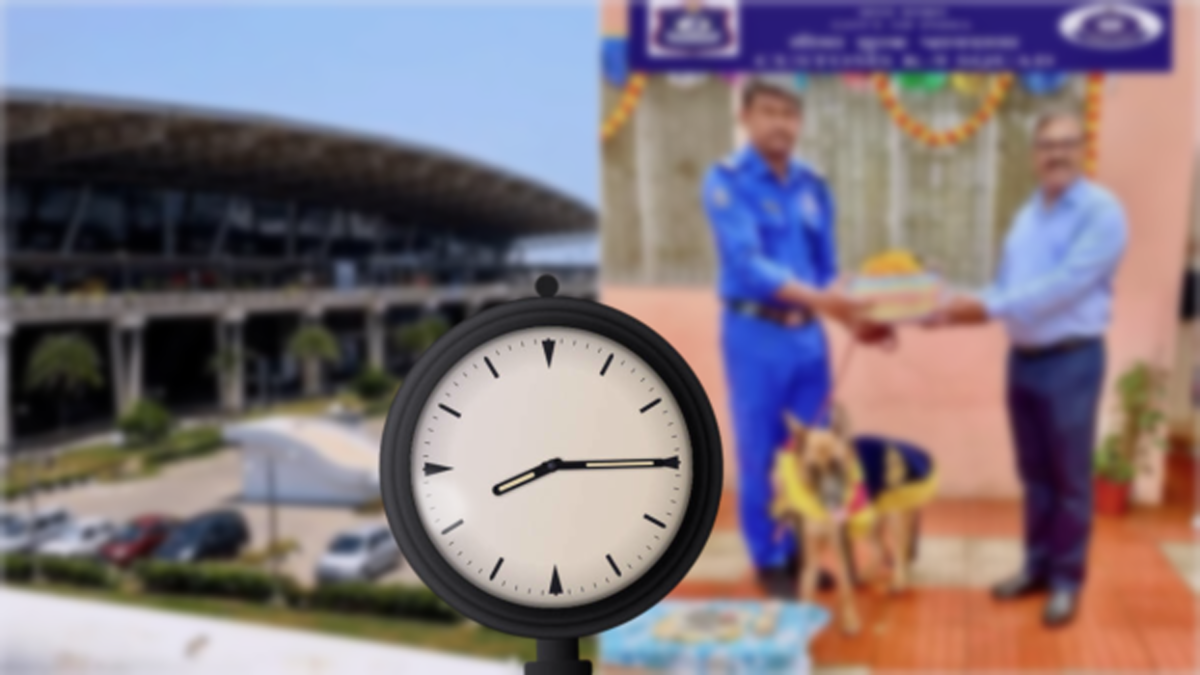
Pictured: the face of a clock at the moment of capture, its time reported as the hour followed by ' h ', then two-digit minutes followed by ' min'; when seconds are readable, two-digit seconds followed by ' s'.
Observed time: 8 h 15 min
